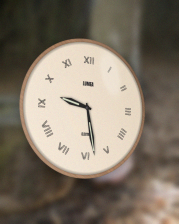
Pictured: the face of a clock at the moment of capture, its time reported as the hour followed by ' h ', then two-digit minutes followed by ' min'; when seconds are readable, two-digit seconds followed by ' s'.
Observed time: 9 h 28 min
